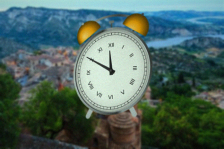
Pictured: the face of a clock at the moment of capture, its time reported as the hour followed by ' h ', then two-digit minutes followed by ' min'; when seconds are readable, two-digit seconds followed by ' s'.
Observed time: 11 h 50 min
